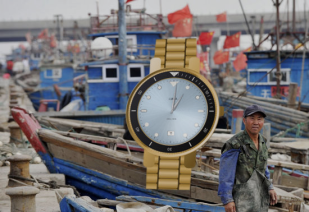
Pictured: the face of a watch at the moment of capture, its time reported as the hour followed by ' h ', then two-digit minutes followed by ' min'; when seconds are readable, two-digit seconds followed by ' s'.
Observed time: 1 h 01 min
